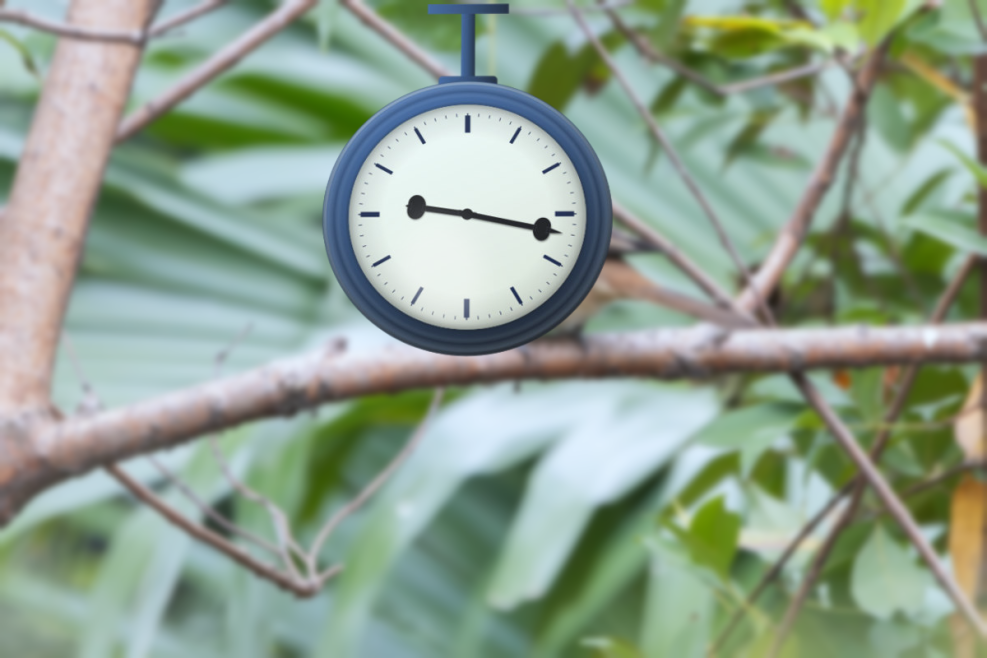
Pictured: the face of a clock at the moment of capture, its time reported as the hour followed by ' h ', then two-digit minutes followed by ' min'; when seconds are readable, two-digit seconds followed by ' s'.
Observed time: 9 h 17 min
